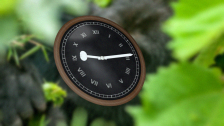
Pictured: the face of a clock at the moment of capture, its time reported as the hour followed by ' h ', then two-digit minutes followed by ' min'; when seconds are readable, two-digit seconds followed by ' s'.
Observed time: 9 h 14 min
